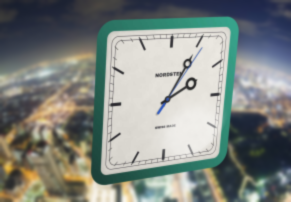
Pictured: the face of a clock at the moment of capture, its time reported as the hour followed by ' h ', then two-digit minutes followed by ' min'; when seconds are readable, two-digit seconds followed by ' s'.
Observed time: 2 h 05 min 06 s
